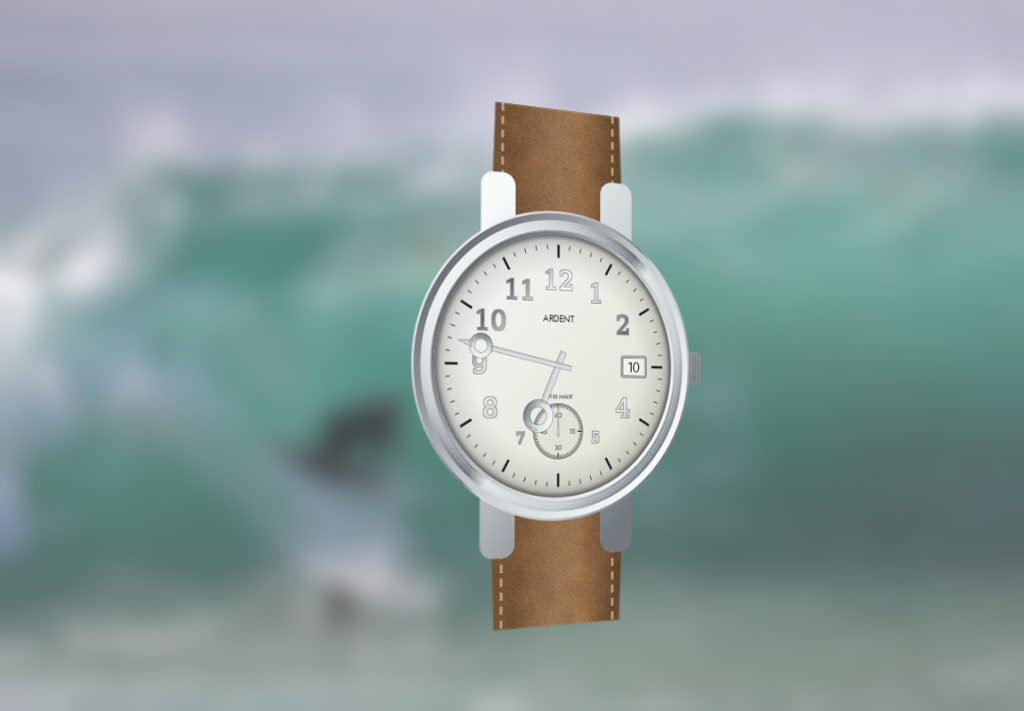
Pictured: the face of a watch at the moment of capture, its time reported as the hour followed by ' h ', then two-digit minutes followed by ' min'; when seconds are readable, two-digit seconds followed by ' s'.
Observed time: 6 h 47 min
